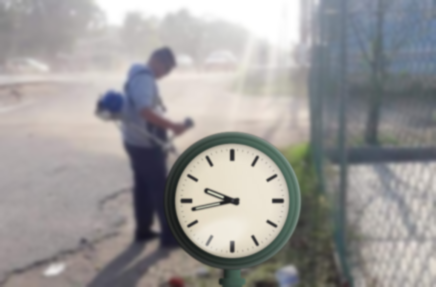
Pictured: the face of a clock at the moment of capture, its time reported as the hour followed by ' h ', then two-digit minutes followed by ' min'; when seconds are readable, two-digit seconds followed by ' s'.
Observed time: 9 h 43 min
